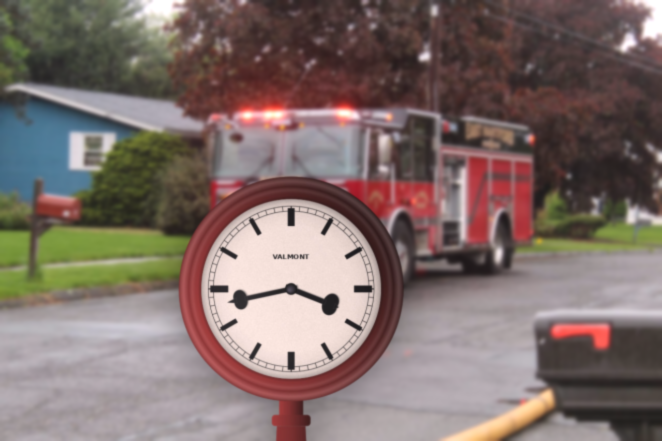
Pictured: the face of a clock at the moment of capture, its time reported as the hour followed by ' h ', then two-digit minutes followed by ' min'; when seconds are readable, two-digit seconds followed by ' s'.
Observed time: 3 h 43 min
